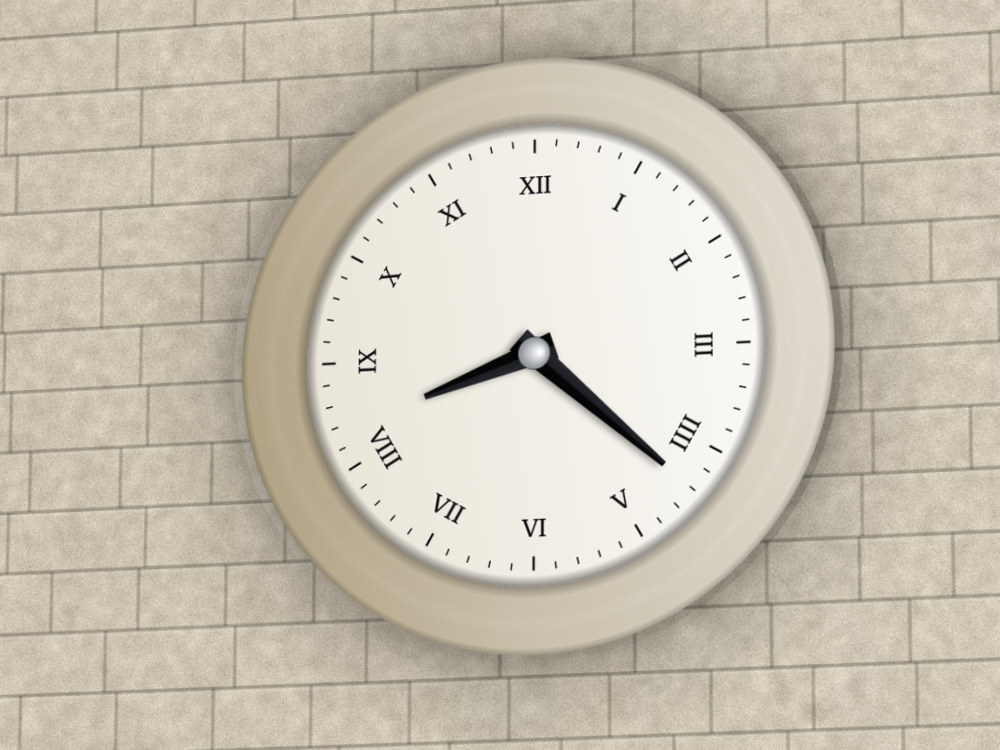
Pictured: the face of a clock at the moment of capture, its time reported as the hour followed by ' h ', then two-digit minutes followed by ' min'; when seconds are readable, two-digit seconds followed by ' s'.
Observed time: 8 h 22 min
